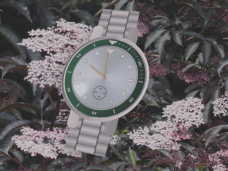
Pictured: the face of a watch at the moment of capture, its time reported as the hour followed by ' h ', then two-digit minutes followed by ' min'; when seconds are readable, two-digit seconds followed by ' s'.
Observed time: 9 h 59 min
